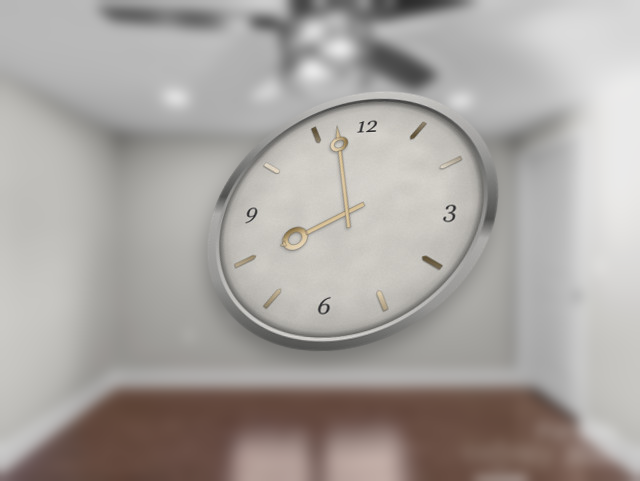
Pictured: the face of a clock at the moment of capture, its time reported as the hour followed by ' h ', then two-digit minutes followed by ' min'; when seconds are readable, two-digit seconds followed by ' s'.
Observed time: 7 h 57 min
